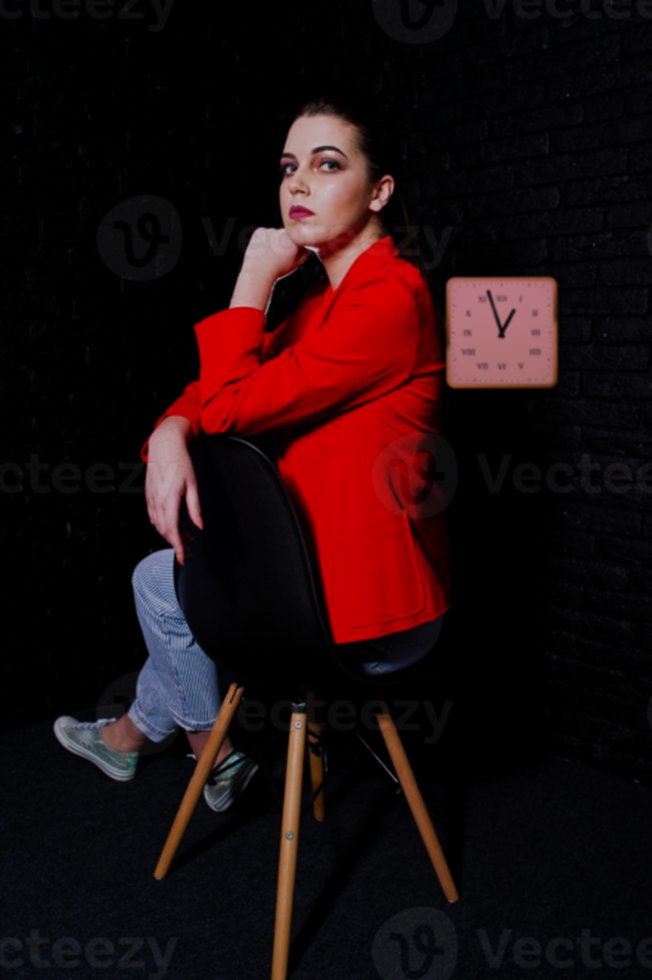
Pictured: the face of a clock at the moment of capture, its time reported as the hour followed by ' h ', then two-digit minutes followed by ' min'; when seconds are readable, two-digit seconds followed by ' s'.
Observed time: 12 h 57 min
